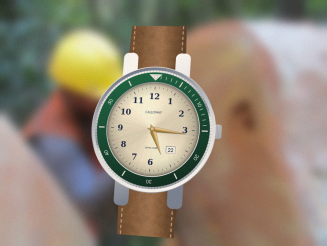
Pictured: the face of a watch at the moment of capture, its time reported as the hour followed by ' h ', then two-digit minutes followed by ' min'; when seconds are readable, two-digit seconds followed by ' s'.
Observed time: 5 h 16 min
